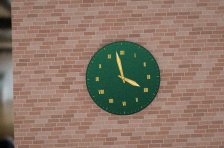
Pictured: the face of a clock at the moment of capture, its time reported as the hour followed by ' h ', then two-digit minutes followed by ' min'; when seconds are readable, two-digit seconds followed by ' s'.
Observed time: 3 h 58 min
